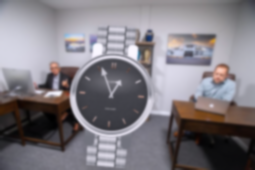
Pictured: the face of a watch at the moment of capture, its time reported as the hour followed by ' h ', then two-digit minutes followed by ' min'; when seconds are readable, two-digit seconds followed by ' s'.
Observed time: 12 h 56 min
